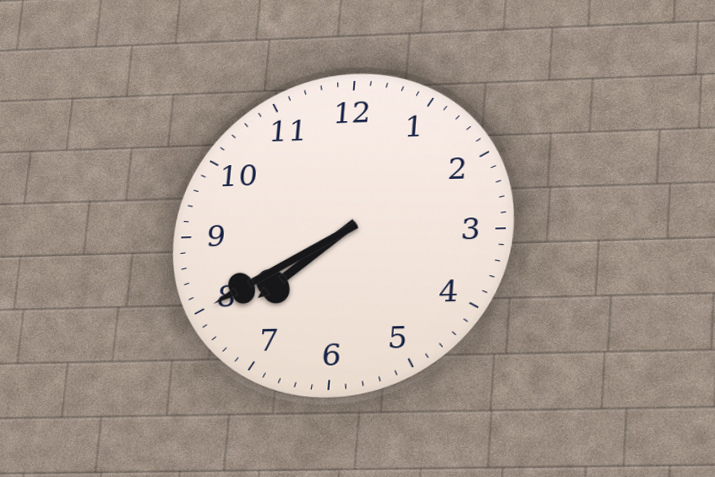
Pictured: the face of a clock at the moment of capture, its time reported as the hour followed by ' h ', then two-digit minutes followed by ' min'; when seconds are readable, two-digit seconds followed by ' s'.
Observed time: 7 h 40 min
